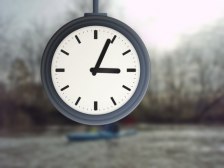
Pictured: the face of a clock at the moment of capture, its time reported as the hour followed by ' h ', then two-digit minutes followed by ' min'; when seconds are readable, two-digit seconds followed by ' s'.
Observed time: 3 h 04 min
